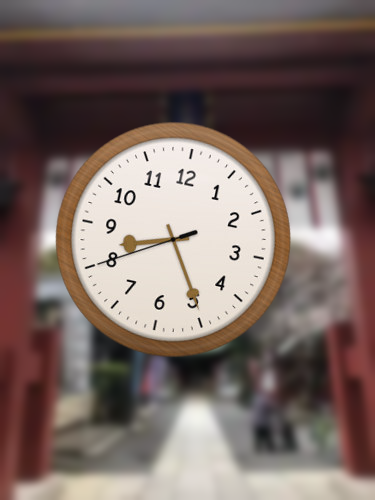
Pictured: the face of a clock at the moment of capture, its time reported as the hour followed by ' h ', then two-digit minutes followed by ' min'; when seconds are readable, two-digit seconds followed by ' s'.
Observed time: 8 h 24 min 40 s
